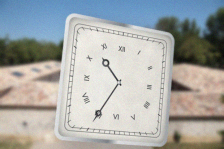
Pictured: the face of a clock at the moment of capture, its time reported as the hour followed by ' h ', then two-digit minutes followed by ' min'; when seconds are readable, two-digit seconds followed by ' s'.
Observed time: 10 h 35 min
